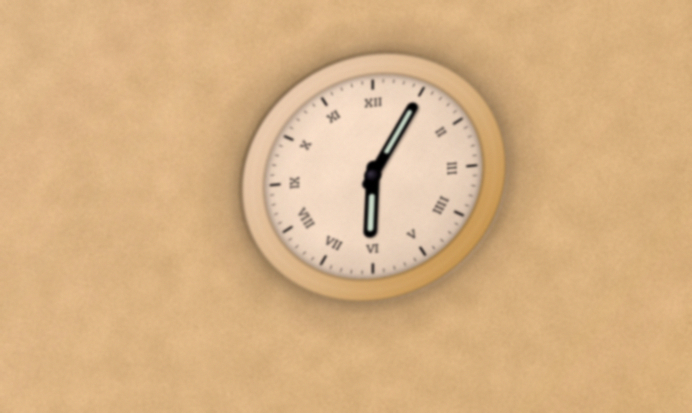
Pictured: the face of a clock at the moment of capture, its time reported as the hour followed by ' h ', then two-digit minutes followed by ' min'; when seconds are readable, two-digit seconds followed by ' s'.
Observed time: 6 h 05 min
